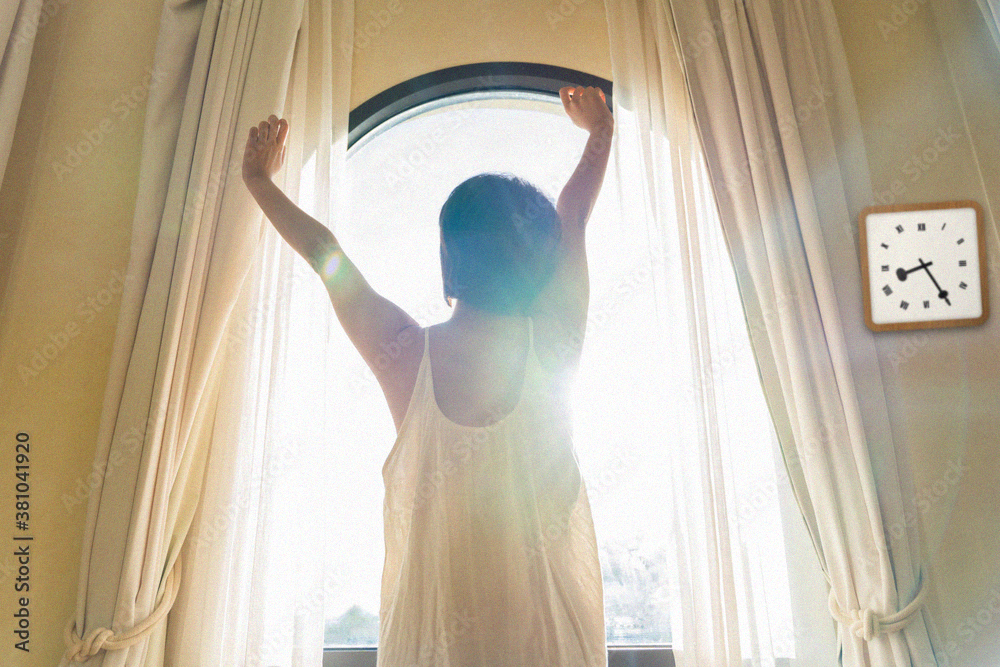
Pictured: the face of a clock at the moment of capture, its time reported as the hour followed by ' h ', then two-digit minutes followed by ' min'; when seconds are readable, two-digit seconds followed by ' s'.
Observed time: 8 h 25 min
